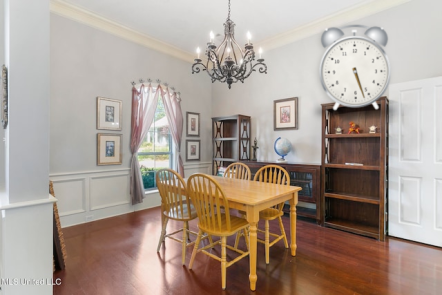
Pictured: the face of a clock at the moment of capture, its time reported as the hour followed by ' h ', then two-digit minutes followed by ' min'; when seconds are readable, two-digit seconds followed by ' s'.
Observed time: 5 h 27 min
